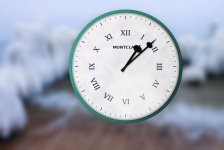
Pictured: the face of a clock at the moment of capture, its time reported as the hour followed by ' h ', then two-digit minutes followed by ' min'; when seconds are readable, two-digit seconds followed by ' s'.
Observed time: 1 h 08 min
